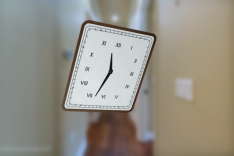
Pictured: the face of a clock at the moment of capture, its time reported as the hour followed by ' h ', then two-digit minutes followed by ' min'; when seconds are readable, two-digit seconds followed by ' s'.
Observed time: 11 h 33 min
